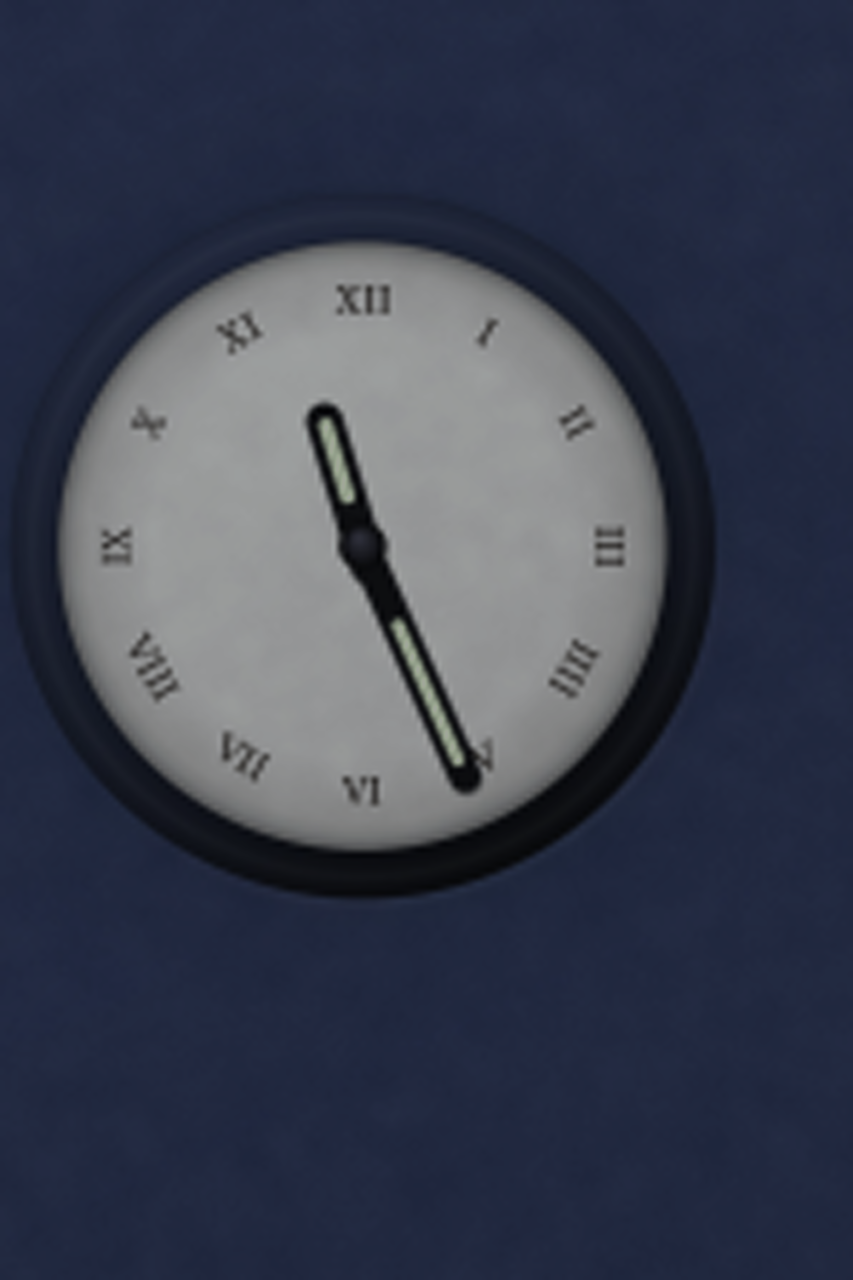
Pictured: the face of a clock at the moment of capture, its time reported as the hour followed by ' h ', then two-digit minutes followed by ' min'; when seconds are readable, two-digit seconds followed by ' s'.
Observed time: 11 h 26 min
